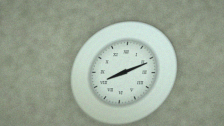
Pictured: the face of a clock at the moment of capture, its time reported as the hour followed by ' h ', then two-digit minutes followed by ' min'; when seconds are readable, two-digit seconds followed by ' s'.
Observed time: 8 h 11 min
